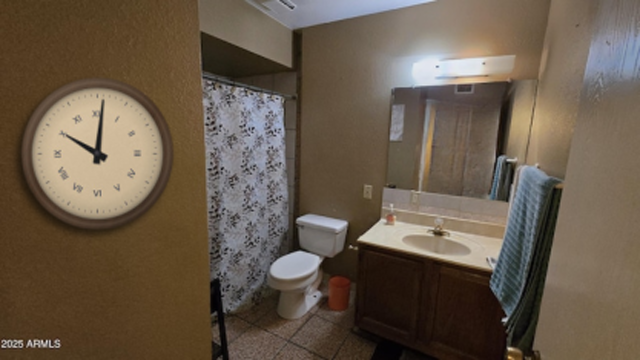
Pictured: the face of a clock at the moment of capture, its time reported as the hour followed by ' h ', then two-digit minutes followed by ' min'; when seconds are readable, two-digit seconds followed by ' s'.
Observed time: 10 h 01 min
